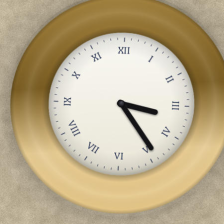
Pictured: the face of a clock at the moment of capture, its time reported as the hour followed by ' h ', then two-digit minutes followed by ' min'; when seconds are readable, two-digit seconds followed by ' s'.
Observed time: 3 h 24 min
